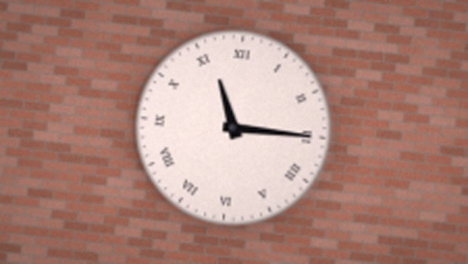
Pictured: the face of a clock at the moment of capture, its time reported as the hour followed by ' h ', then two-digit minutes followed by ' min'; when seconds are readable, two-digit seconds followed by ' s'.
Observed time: 11 h 15 min
